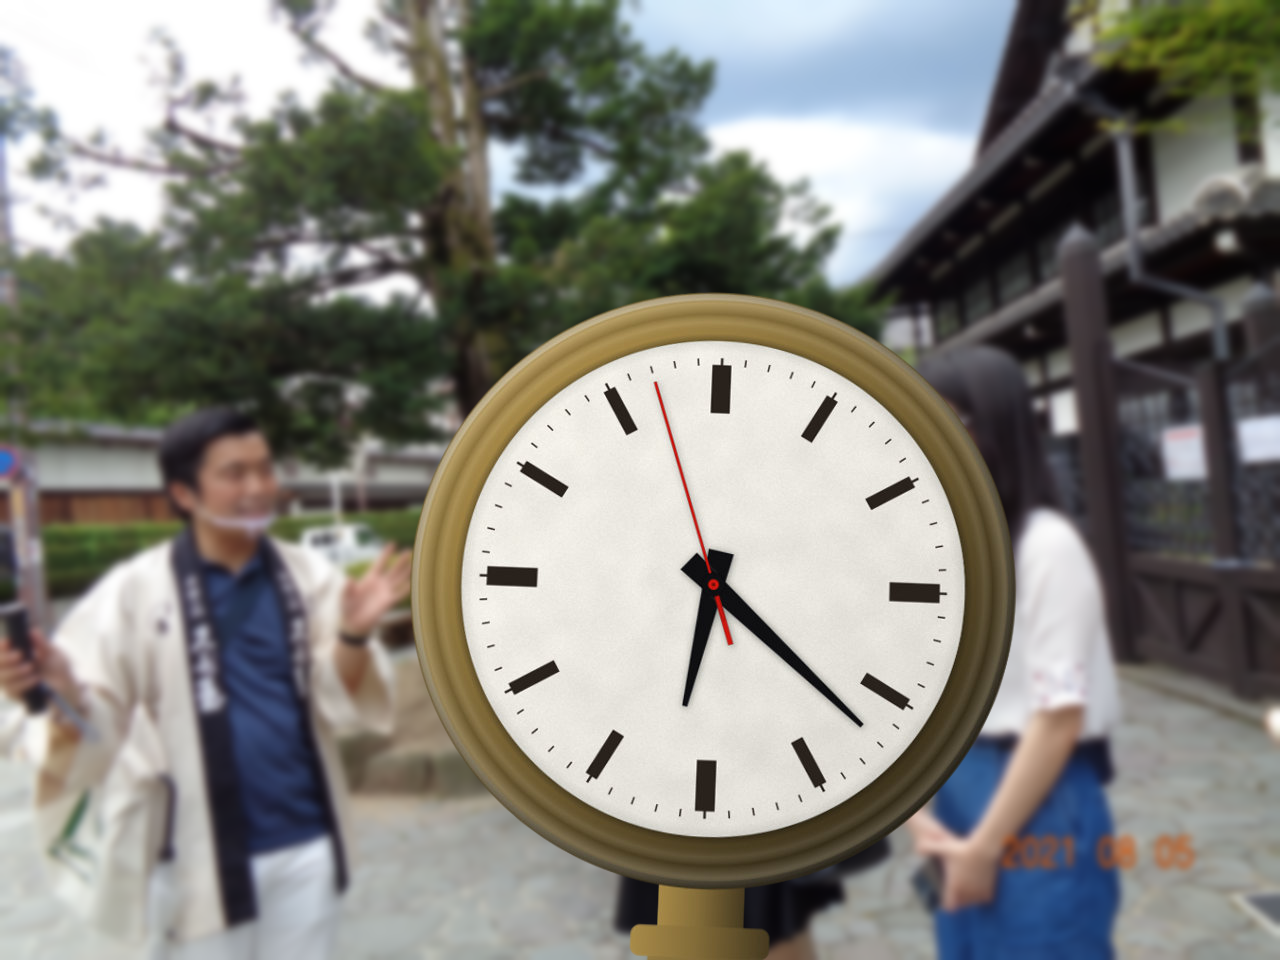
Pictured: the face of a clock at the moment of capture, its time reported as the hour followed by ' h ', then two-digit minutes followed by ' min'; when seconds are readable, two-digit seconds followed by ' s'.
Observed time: 6 h 21 min 57 s
